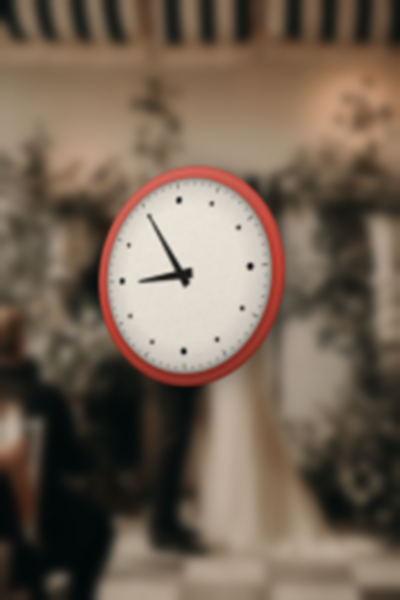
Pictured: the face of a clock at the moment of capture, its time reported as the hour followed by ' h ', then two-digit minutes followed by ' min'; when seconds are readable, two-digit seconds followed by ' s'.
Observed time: 8 h 55 min
